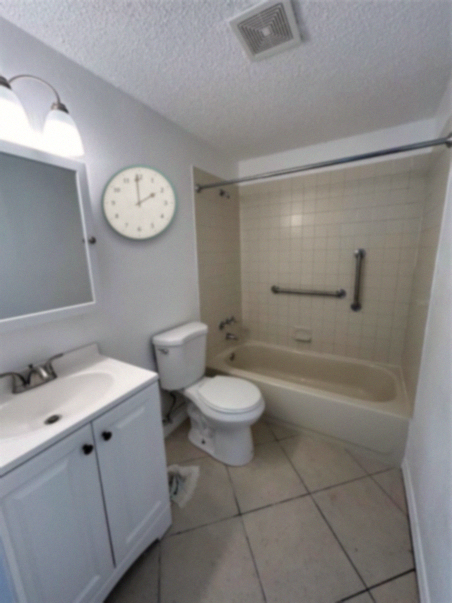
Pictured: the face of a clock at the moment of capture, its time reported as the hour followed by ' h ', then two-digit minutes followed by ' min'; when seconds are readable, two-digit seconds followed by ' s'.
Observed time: 1 h 59 min
